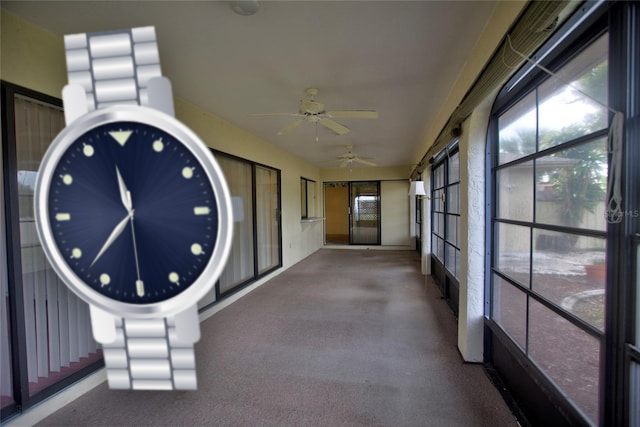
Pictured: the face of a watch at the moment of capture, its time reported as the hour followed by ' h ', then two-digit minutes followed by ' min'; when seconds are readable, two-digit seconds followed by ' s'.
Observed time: 11 h 37 min 30 s
